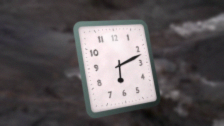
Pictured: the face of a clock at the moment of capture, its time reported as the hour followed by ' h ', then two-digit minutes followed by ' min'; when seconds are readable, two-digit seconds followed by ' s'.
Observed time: 6 h 12 min
